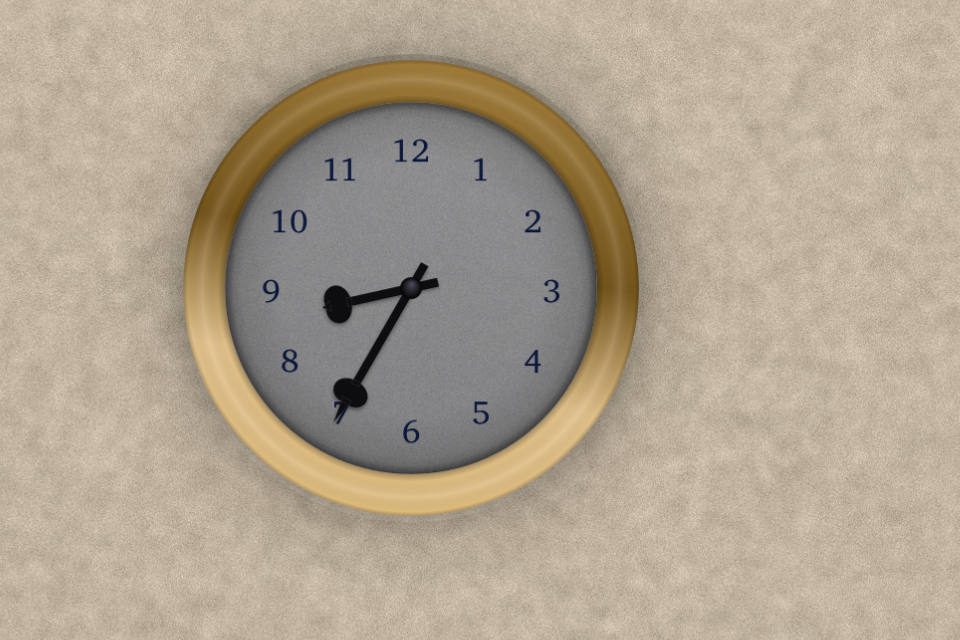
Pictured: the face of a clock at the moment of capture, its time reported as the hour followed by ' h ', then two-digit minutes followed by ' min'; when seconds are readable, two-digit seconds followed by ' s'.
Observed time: 8 h 35 min
